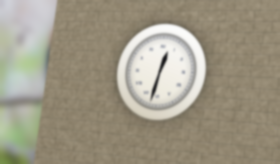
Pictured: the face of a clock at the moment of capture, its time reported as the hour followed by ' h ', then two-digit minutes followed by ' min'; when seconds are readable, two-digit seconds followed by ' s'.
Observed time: 12 h 32 min
